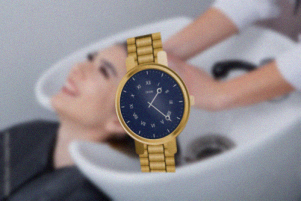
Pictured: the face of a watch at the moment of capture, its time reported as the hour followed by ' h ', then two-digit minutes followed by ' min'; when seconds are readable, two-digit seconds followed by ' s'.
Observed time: 1 h 22 min
